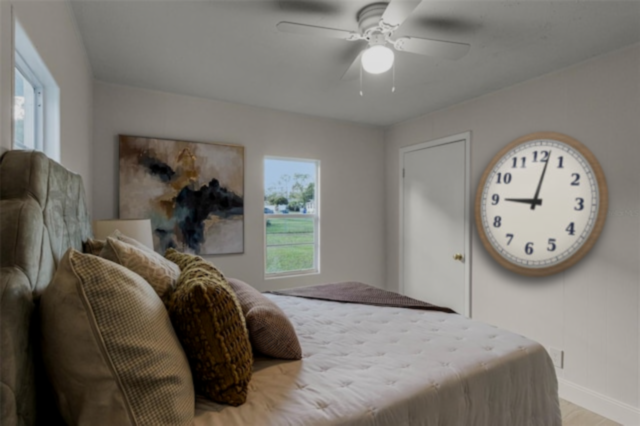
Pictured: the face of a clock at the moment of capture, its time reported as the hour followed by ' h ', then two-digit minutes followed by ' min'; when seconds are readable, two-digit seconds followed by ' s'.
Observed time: 9 h 02 min
